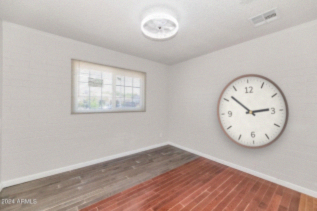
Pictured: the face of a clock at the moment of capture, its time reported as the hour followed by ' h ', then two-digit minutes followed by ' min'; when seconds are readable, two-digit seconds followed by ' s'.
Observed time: 2 h 52 min
